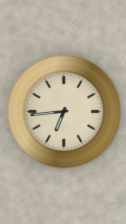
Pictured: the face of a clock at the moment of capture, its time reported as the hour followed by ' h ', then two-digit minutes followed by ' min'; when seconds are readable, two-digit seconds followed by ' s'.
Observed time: 6 h 44 min
